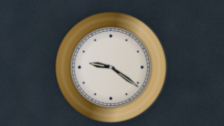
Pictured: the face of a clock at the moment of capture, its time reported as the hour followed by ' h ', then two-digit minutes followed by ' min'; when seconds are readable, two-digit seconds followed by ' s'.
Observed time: 9 h 21 min
